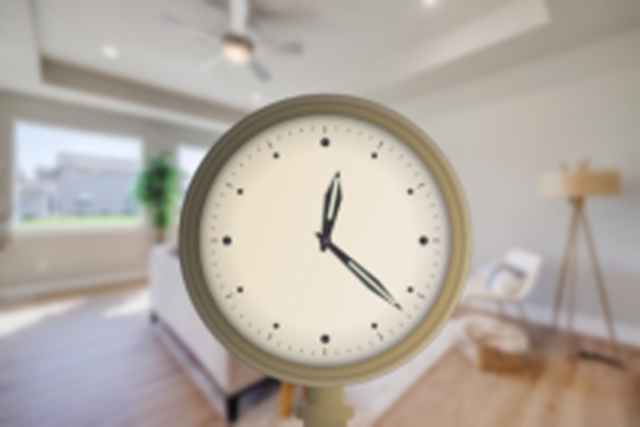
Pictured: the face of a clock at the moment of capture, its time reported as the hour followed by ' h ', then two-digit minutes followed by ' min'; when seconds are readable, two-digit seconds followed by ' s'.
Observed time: 12 h 22 min
